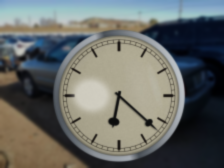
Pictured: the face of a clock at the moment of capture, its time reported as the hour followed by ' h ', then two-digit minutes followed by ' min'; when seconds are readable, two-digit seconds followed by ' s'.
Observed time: 6 h 22 min
